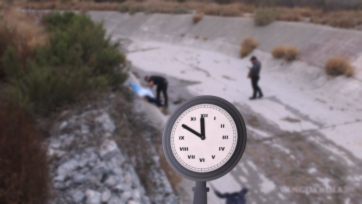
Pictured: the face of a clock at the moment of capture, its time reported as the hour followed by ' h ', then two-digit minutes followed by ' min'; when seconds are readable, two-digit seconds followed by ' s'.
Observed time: 11 h 50 min
